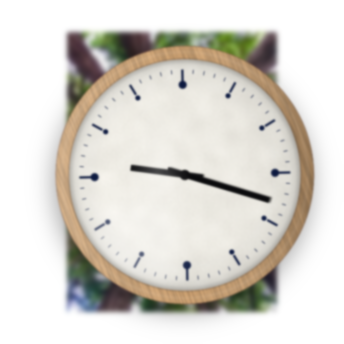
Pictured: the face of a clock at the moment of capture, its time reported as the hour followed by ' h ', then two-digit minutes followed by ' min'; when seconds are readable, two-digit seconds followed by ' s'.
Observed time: 9 h 18 min
